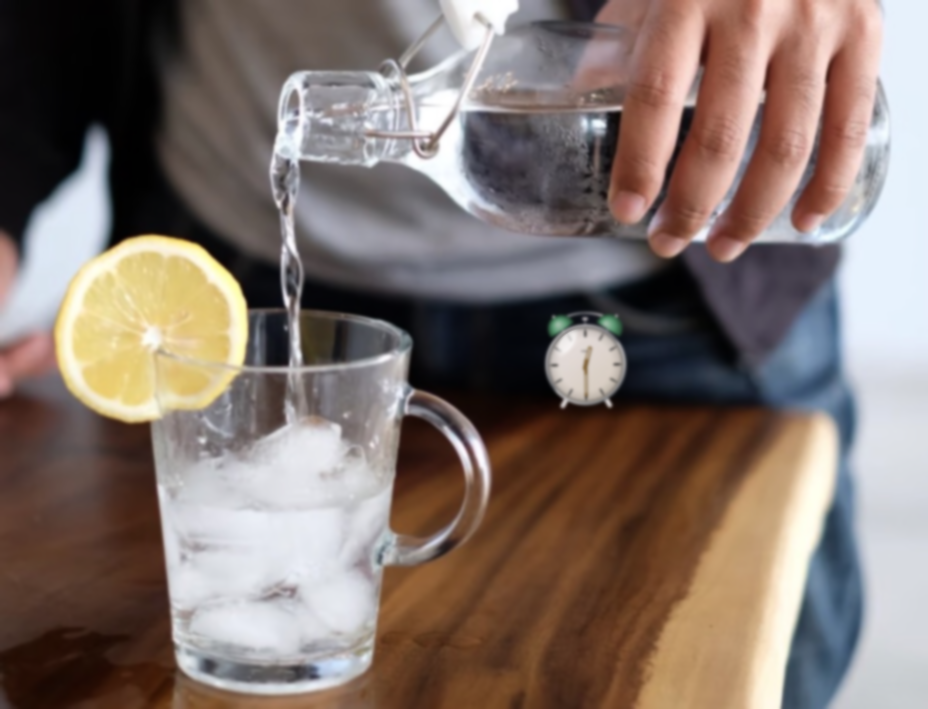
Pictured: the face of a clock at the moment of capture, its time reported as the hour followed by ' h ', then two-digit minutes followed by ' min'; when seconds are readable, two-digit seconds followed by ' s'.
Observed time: 12 h 30 min
